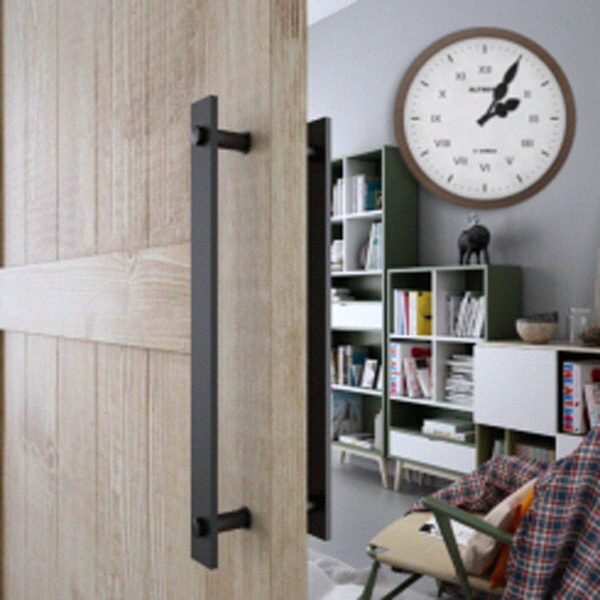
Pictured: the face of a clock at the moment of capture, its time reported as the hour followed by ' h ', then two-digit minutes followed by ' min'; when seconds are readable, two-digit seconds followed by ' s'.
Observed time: 2 h 05 min
